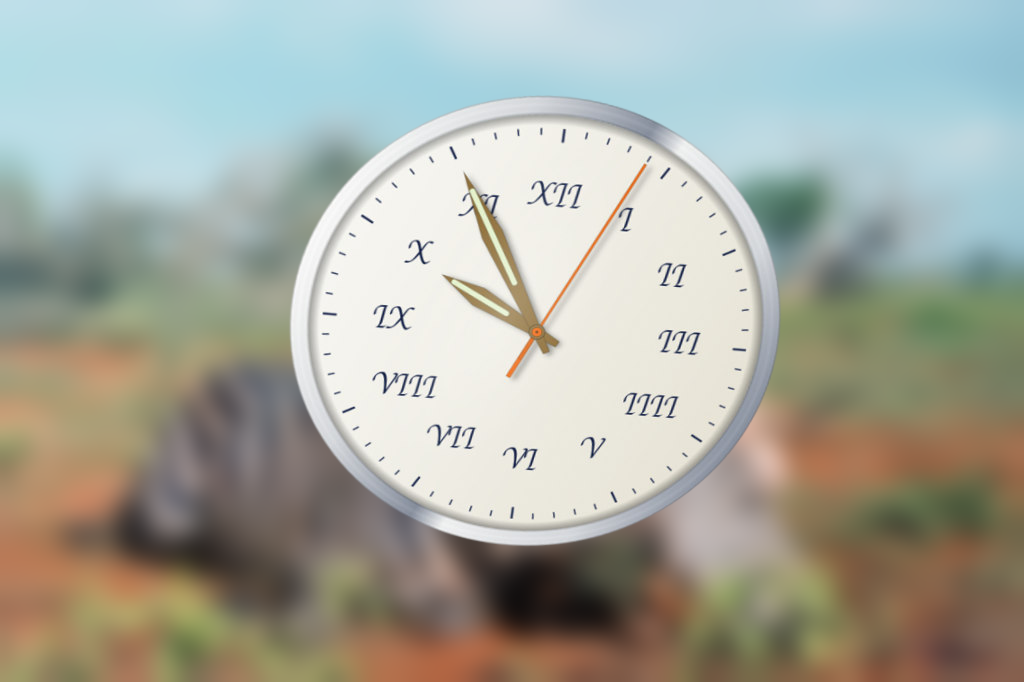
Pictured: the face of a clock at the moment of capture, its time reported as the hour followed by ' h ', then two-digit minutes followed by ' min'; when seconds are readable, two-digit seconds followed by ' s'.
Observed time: 9 h 55 min 04 s
